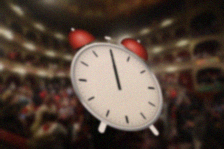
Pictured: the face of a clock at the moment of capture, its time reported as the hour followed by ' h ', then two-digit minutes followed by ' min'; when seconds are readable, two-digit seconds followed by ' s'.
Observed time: 12 h 00 min
